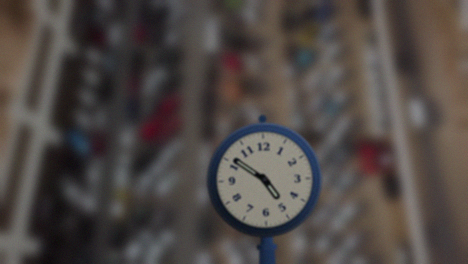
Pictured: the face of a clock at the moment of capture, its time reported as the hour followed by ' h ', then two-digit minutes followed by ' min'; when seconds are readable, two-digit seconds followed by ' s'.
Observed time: 4 h 51 min
